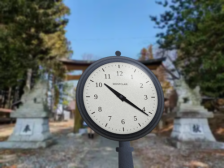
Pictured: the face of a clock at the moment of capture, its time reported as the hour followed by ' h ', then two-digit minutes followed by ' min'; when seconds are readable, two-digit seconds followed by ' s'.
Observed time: 10 h 21 min
